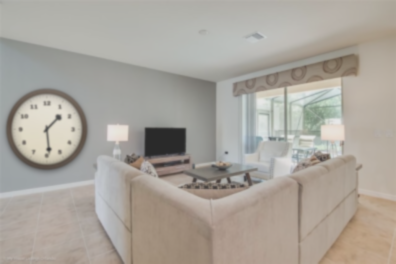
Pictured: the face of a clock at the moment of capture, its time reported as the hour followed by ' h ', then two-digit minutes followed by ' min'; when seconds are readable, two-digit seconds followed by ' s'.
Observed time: 1 h 29 min
